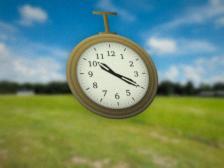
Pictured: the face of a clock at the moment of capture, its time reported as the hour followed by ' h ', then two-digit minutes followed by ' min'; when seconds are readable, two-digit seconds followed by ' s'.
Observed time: 10 h 20 min
